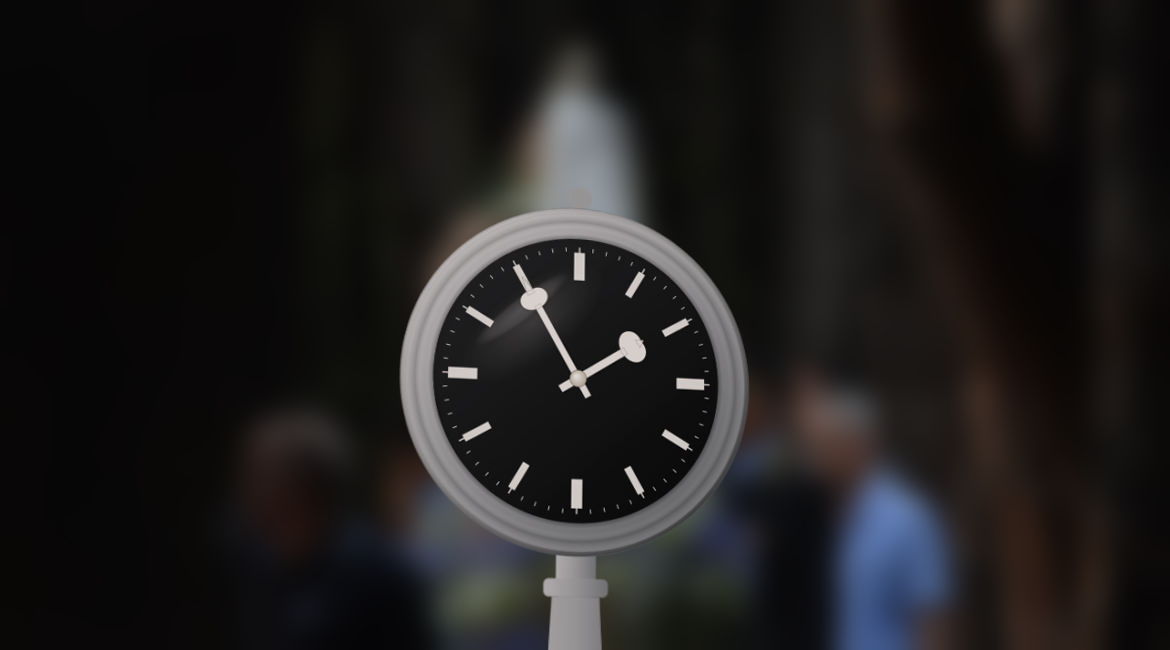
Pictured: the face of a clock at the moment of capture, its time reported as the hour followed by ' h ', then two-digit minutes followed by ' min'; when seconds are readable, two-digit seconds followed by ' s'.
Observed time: 1 h 55 min
